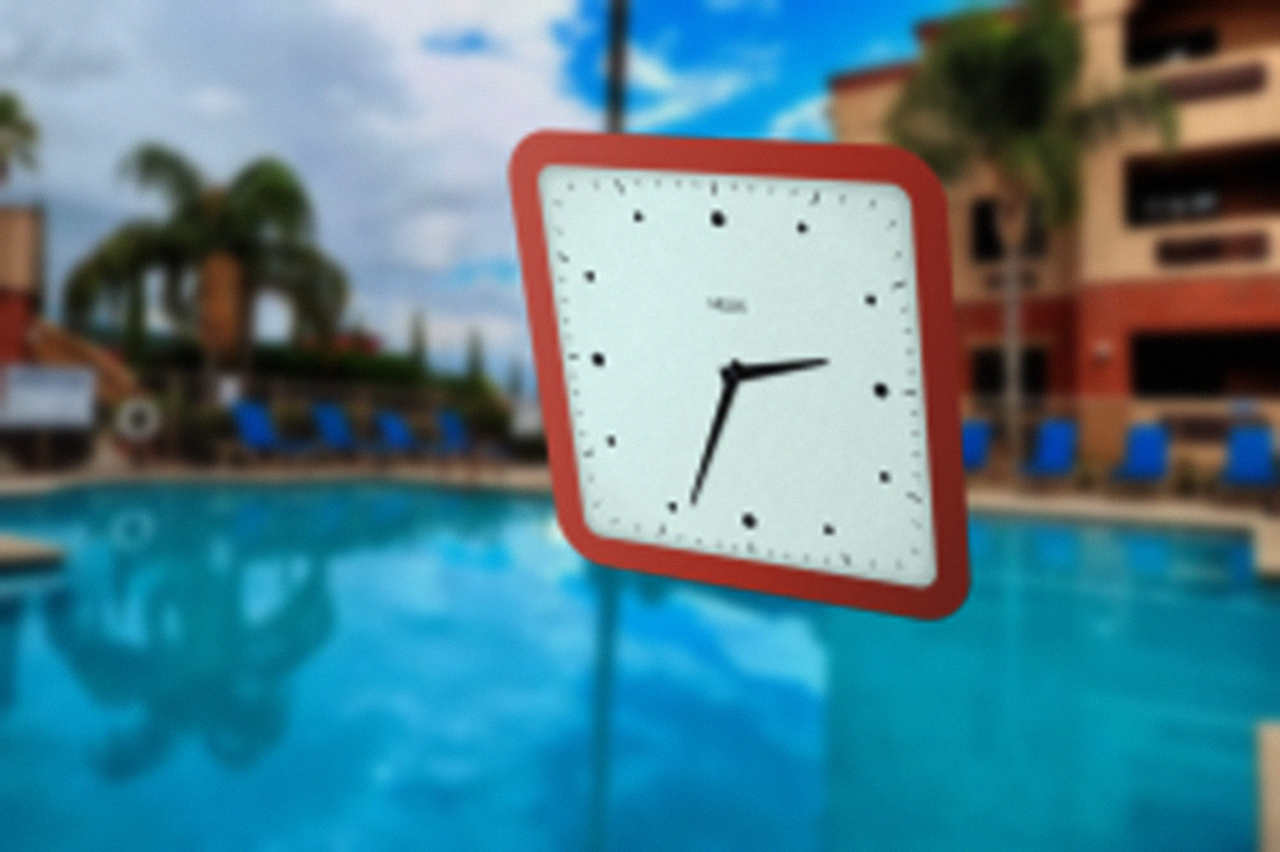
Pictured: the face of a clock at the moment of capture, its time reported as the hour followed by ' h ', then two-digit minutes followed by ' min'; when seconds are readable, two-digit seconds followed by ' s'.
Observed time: 2 h 34 min
